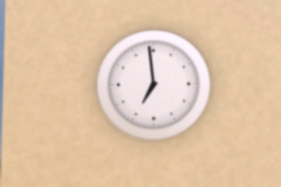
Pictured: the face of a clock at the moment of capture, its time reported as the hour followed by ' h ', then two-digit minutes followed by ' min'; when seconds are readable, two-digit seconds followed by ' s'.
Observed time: 6 h 59 min
